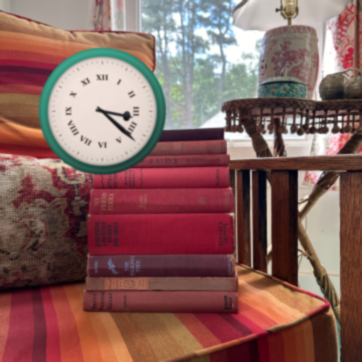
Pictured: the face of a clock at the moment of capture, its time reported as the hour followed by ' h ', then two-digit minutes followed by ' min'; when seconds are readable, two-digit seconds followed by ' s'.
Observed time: 3 h 22 min
